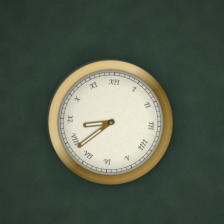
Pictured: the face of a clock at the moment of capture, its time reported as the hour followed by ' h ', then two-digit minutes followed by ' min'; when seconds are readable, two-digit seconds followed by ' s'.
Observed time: 8 h 38 min
